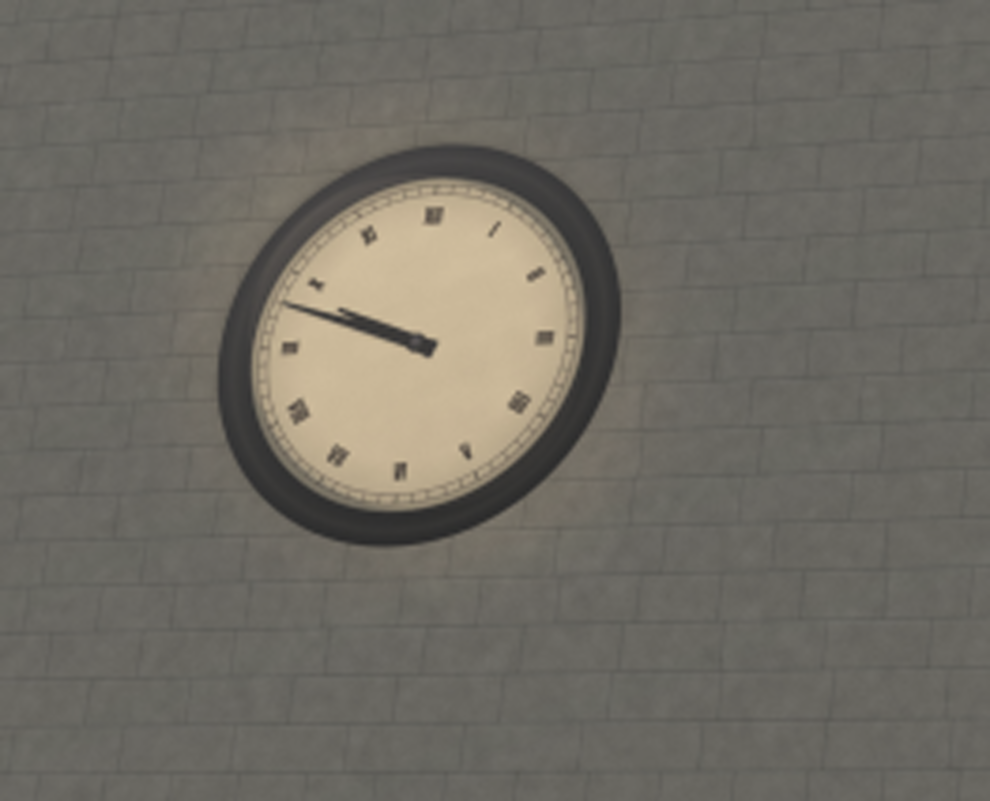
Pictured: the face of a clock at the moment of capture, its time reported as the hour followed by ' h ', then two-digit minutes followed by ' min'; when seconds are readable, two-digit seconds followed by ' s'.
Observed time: 9 h 48 min
